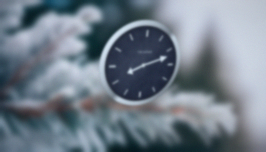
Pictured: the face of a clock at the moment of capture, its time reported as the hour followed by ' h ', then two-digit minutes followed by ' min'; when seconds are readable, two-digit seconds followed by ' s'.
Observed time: 8 h 12 min
